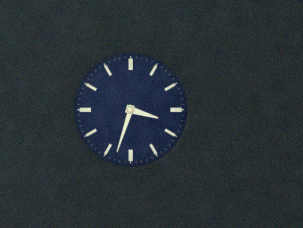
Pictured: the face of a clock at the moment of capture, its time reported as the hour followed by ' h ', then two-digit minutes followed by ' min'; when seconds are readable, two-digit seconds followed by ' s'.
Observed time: 3 h 33 min
